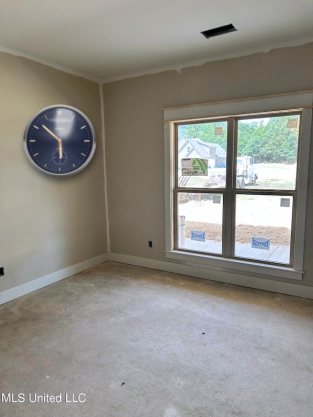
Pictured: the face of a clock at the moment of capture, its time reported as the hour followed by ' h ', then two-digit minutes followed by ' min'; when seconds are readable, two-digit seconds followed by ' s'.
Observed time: 5 h 52 min
